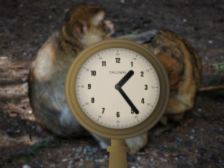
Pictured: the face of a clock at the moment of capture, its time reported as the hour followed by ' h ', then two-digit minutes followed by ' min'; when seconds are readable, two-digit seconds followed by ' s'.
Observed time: 1 h 24 min
